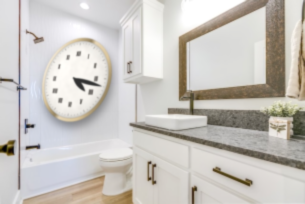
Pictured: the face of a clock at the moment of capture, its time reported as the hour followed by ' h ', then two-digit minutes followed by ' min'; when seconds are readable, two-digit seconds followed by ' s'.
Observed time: 4 h 17 min
